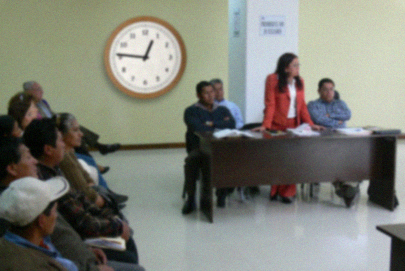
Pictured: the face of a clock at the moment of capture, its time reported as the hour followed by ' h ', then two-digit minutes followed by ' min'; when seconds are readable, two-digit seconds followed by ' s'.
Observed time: 12 h 46 min
